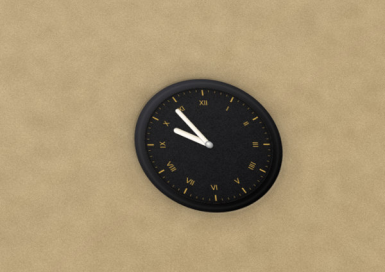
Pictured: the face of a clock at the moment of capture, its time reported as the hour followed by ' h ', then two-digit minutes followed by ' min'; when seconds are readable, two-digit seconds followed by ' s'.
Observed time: 9 h 54 min
